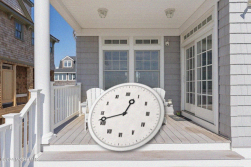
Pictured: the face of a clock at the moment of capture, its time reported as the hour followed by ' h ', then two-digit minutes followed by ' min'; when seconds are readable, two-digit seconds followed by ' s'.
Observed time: 12 h 42 min
